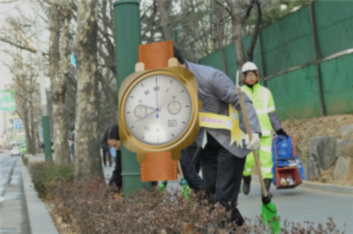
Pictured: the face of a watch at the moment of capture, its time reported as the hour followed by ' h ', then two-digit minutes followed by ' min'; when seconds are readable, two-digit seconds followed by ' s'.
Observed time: 9 h 41 min
